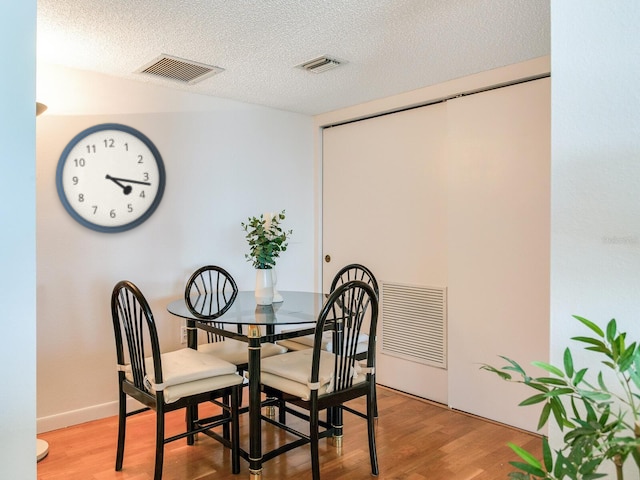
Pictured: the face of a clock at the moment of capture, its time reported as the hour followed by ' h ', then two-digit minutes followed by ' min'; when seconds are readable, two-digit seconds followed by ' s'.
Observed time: 4 h 17 min
